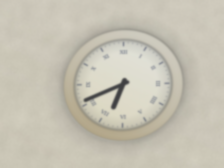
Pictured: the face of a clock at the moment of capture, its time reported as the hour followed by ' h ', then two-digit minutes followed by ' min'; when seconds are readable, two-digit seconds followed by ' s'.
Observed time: 6 h 41 min
